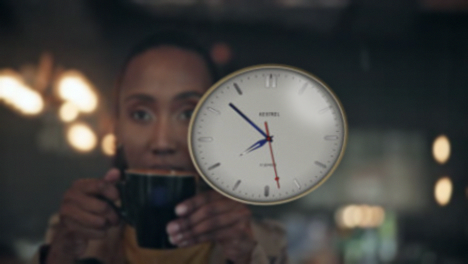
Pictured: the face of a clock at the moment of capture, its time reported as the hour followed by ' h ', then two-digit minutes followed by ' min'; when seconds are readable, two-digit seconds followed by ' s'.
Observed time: 7 h 52 min 28 s
